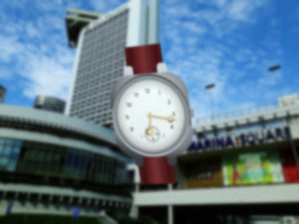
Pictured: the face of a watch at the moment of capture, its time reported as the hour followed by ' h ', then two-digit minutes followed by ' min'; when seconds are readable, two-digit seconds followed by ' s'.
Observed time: 6 h 17 min
